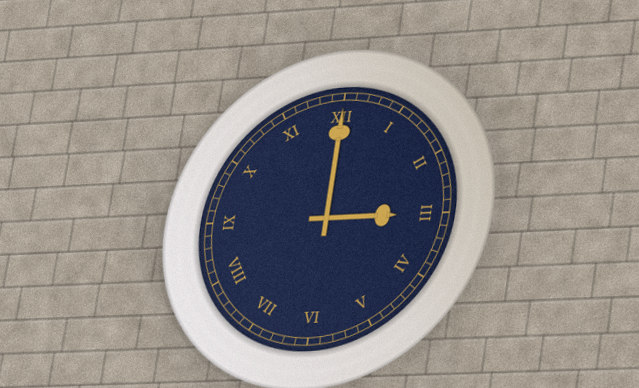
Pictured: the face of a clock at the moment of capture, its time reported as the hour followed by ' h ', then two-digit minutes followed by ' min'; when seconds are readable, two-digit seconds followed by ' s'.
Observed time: 3 h 00 min
